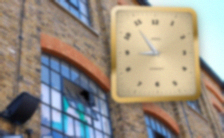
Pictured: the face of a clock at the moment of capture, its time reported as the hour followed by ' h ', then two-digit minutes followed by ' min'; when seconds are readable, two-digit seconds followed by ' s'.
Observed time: 8 h 54 min
